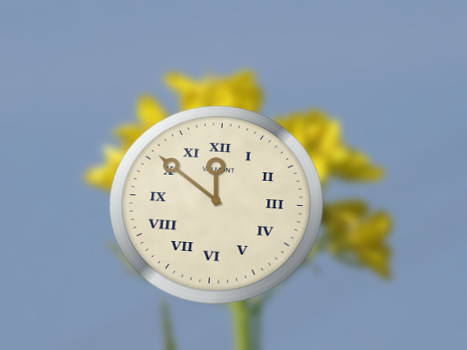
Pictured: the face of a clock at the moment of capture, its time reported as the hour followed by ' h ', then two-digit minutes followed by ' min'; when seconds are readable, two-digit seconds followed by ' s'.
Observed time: 11 h 51 min
